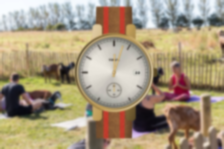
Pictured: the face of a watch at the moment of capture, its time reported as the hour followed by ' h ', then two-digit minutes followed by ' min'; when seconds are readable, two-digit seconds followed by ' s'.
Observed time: 12 h 03 min
